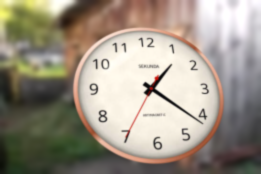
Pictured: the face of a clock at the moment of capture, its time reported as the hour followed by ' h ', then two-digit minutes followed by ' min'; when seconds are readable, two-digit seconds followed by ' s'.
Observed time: 1 h 21 min 35 s
